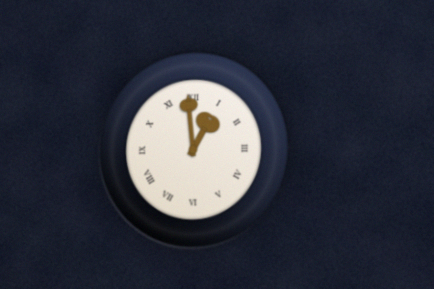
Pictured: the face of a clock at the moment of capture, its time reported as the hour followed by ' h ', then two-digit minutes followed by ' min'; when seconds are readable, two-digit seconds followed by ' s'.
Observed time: 12 h 59 min
